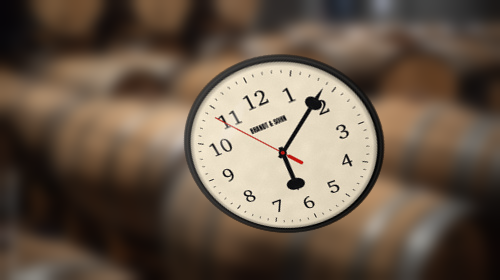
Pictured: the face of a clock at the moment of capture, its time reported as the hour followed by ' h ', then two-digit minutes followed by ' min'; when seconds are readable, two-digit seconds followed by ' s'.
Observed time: 6 h 08 min 54 s
